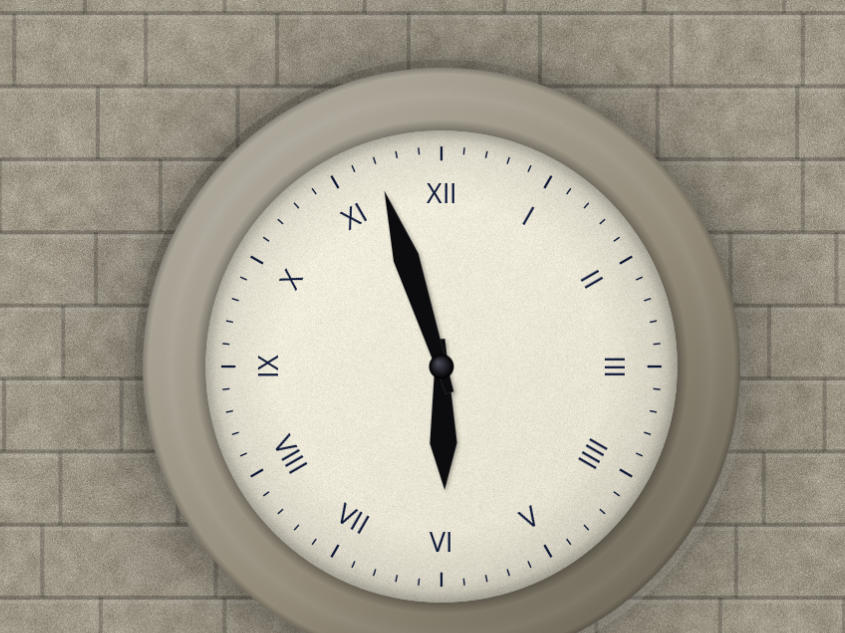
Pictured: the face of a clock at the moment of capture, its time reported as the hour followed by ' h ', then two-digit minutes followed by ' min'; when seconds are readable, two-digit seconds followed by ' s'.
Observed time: 5 h 57 min
